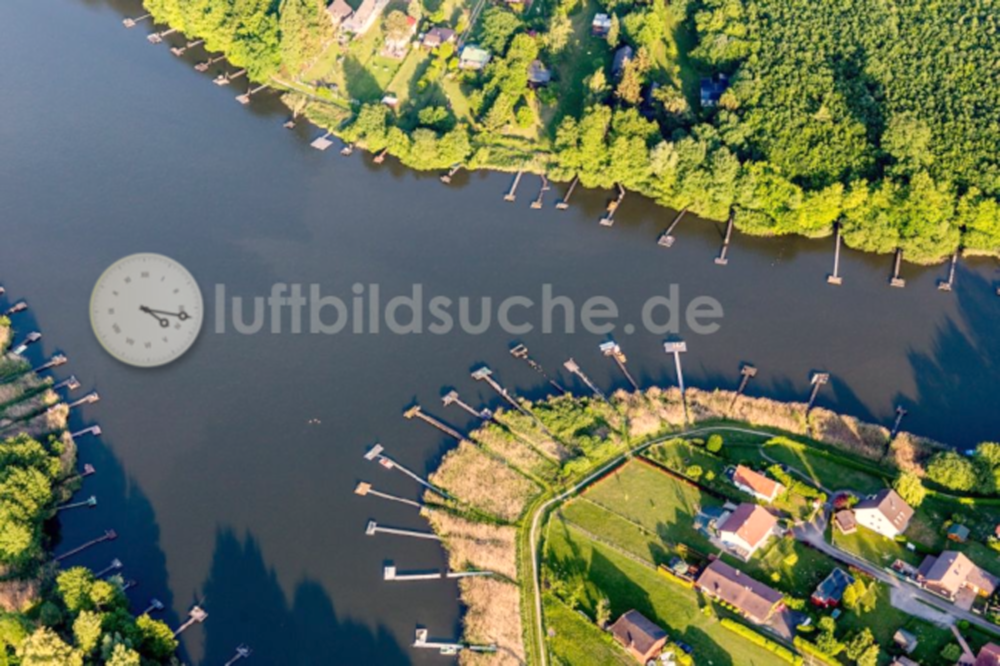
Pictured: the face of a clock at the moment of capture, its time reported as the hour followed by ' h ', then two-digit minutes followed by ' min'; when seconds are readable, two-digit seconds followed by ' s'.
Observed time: 4 h 17 min
